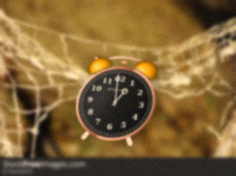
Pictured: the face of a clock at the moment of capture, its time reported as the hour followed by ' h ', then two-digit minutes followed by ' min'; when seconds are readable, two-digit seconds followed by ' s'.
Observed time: 12 h 59 min
